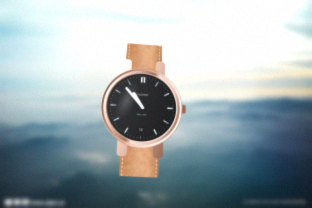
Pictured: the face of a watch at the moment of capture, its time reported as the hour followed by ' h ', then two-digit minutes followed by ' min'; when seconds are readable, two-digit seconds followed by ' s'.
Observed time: 10 h 53 min
